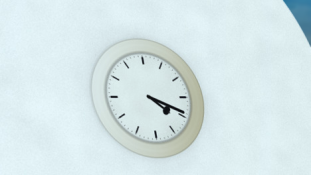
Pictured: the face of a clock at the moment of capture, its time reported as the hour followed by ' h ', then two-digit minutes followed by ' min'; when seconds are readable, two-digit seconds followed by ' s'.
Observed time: 4 h 19 min
